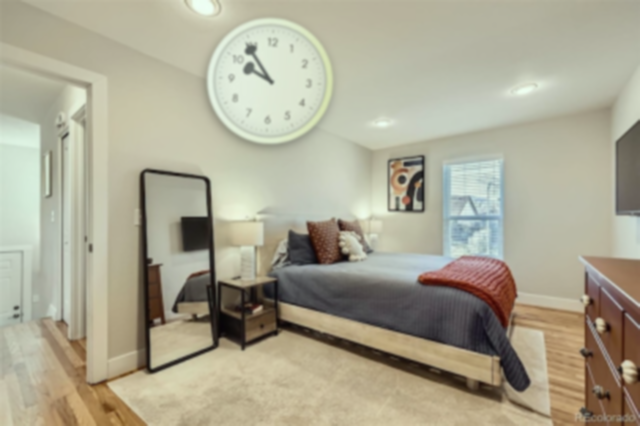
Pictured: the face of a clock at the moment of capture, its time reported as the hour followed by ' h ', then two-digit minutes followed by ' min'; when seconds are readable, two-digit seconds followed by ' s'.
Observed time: 9 h 54 min
